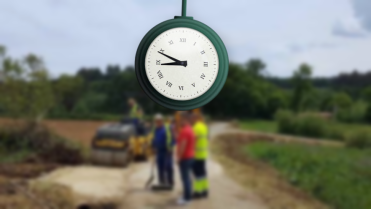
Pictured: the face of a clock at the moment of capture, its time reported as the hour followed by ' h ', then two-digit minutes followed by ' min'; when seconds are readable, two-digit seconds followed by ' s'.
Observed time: 8 h 49 min
